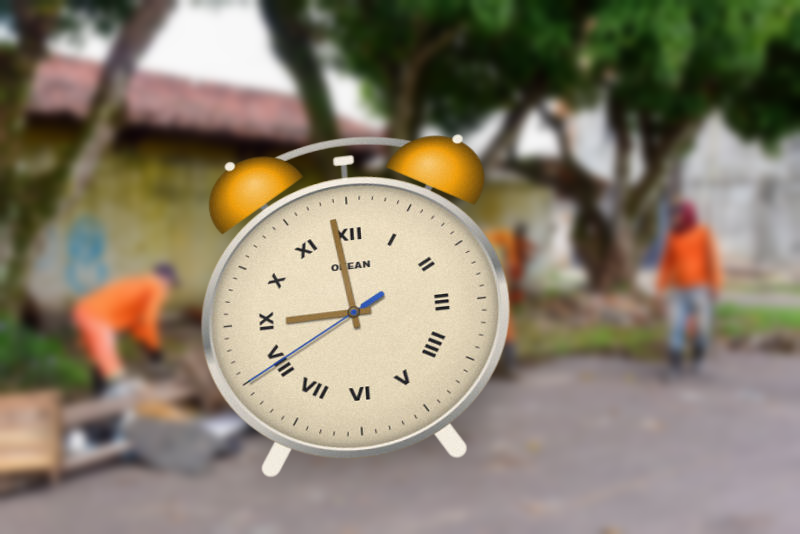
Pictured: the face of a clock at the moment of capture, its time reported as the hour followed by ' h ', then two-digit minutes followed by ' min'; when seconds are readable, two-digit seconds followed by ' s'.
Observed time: 8 h 58 min 40 s
